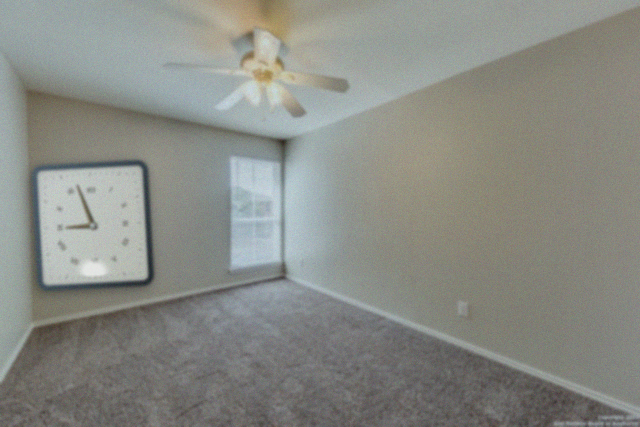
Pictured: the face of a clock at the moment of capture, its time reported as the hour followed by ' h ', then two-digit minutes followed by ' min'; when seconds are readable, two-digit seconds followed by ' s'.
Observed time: 8 h 57 min
